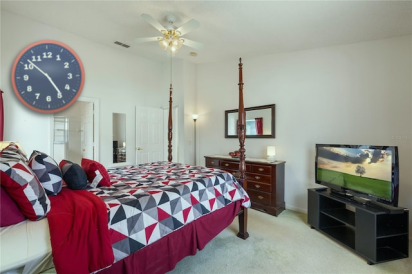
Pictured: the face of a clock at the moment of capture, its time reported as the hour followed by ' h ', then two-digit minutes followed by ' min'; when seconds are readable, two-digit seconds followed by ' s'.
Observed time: 4 h 52 min
